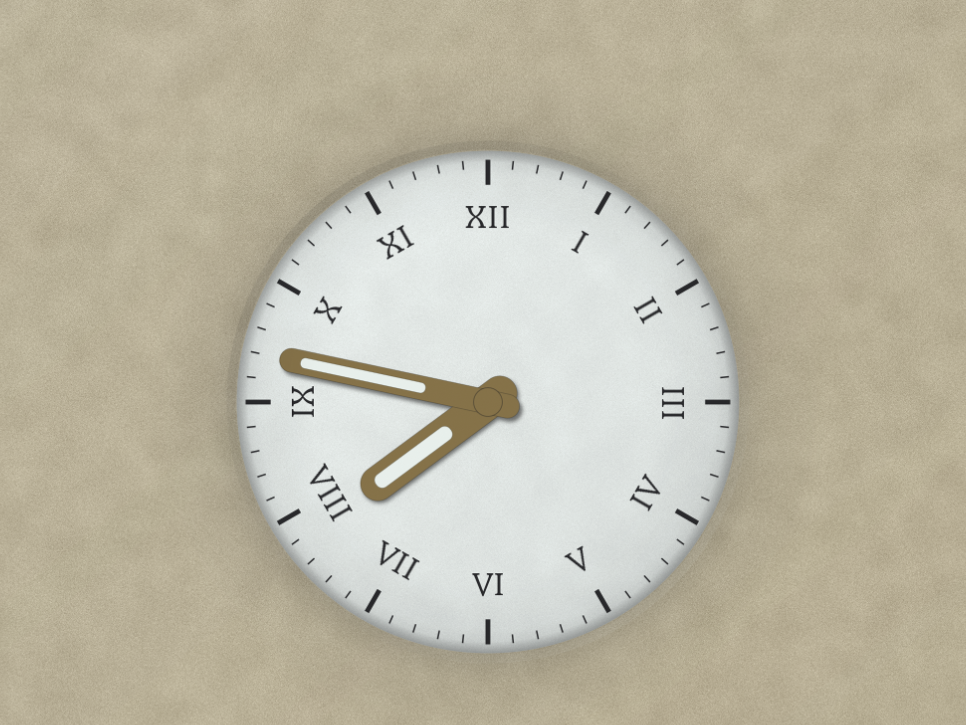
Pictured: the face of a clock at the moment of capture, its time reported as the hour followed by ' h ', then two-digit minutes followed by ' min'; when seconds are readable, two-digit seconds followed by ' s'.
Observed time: 7 h 47 min
